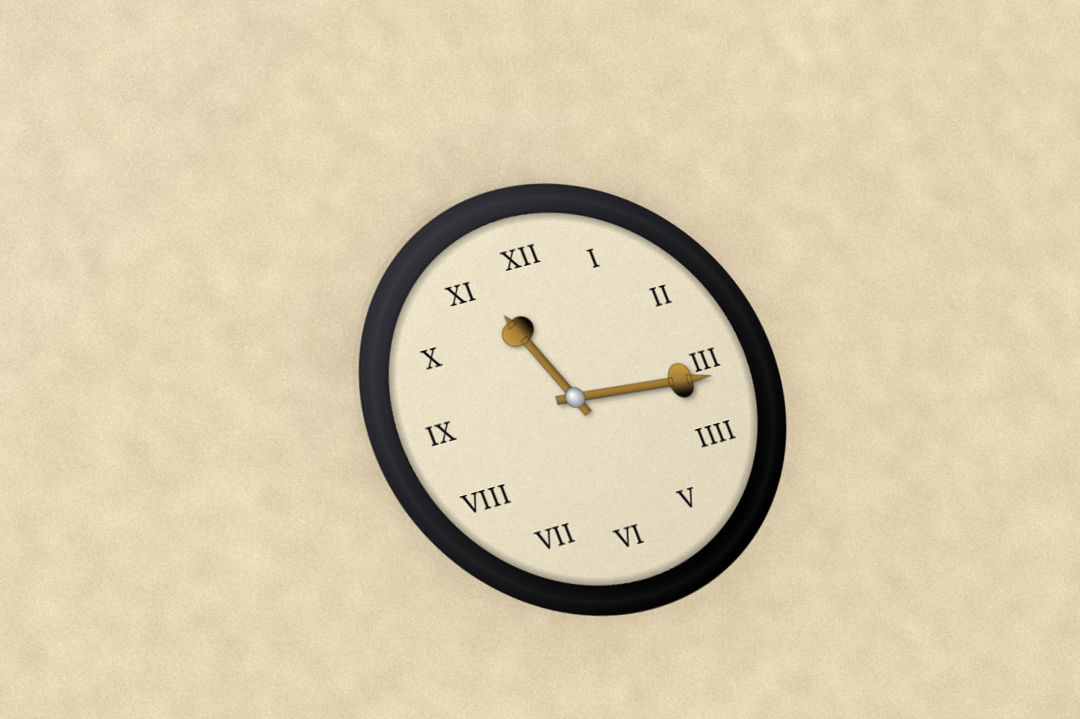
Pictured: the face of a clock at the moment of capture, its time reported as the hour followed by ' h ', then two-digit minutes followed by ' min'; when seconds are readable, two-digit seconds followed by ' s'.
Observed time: 11 h 16 min
